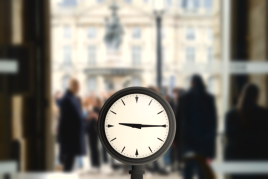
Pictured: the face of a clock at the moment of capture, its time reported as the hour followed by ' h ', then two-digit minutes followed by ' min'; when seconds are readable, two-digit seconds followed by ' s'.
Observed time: 9 h 15 min
